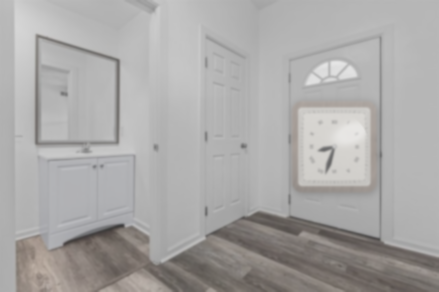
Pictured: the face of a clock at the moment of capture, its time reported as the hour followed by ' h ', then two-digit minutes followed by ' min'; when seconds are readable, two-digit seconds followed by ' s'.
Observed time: 8 h 33 min
